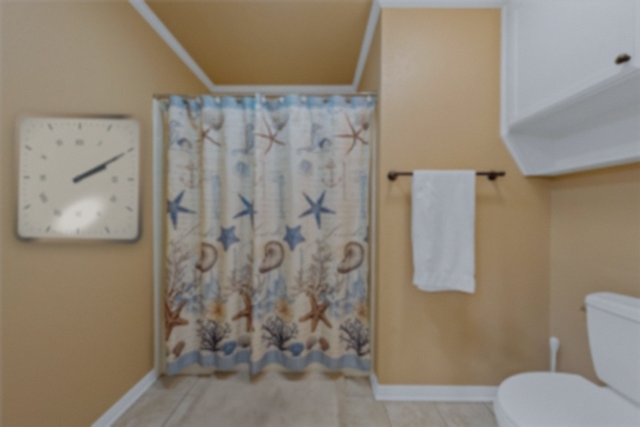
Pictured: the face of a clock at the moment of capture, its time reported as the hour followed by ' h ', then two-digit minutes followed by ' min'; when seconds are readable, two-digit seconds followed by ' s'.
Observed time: 2 h 10 min
